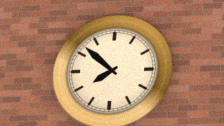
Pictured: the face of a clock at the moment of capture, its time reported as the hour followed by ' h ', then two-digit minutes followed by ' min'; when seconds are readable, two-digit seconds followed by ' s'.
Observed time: 7 h 52 min
